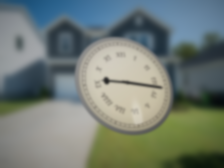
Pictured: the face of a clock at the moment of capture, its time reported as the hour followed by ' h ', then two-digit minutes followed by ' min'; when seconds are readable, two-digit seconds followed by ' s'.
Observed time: 9 h 17 min
